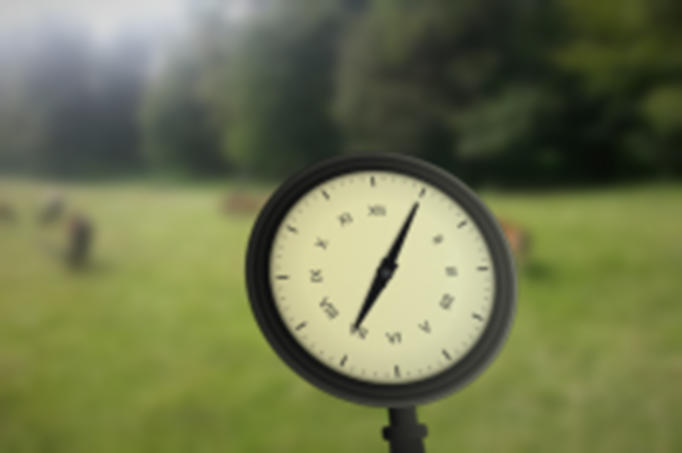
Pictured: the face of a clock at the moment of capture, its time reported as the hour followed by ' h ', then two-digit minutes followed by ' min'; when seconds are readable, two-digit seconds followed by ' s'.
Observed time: 7 h 05 min
